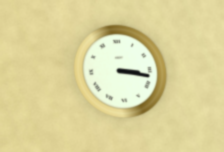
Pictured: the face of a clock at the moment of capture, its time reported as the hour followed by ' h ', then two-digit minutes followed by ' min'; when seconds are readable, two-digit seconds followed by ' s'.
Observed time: 3 h 17 min
